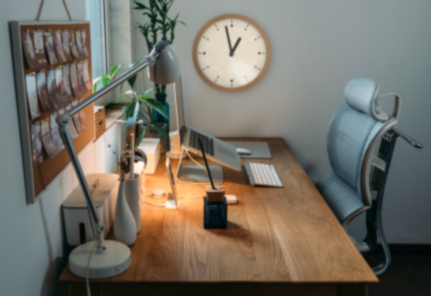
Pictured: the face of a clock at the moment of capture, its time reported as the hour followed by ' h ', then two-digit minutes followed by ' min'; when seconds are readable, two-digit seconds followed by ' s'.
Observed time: 12 h 58 min
